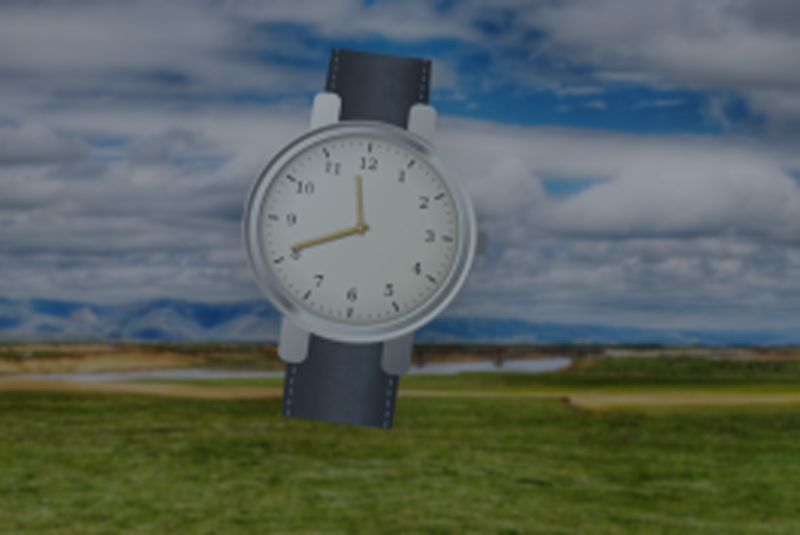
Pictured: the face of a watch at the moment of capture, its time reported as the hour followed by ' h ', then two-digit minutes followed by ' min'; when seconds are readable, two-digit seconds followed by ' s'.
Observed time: 11 h 41 min
